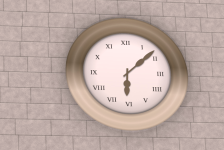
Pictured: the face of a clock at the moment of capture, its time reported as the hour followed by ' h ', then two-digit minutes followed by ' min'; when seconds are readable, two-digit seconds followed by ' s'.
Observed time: 6 h 08 min
